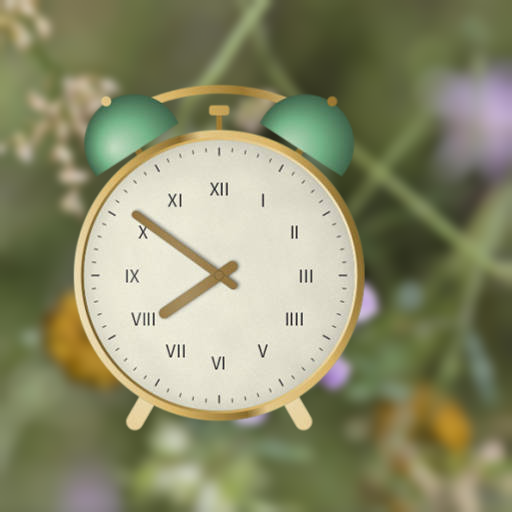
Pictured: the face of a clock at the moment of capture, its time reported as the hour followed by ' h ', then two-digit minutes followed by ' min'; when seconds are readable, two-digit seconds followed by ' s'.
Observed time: 7 h 51 min
